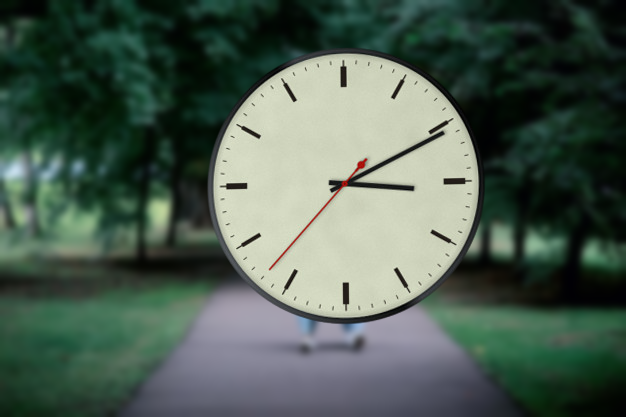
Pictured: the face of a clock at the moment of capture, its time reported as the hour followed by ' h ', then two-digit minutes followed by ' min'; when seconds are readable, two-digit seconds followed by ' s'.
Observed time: 3 h 10 min 37 s
